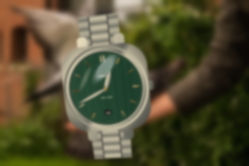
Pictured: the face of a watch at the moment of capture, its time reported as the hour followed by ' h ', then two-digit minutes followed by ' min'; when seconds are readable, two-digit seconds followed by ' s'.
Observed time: 12 h 41 min
